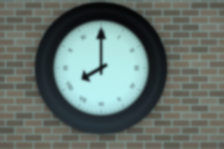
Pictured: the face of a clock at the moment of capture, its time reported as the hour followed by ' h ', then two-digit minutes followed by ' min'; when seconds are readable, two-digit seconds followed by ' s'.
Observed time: 8 h 00 min
